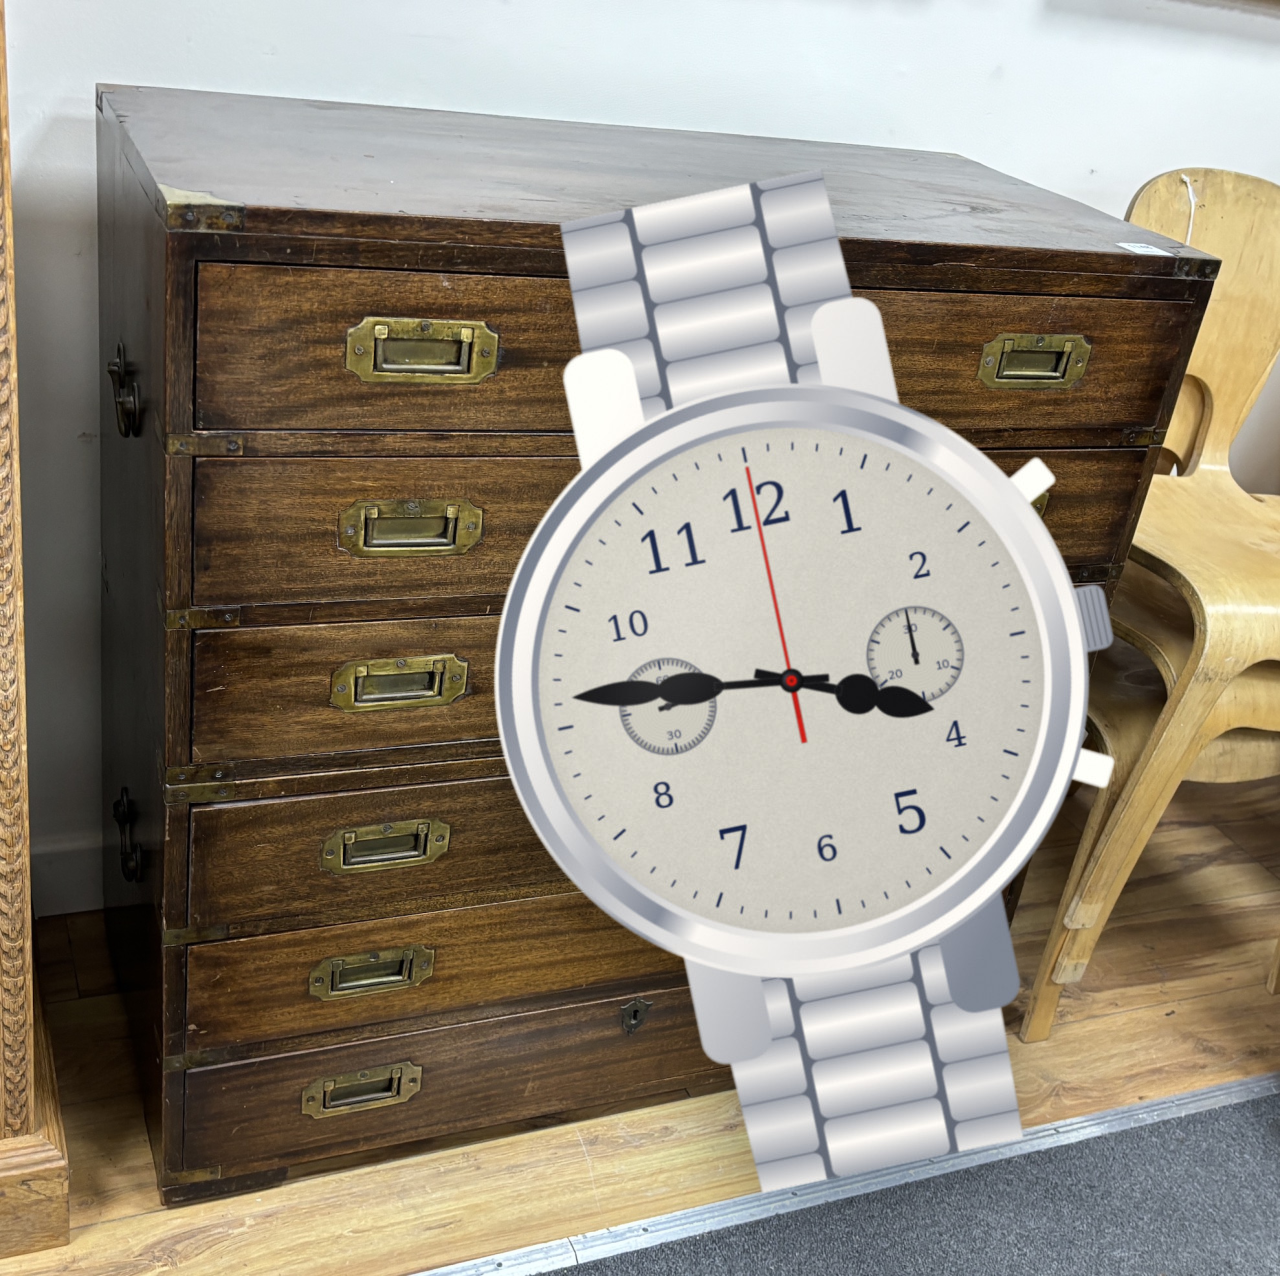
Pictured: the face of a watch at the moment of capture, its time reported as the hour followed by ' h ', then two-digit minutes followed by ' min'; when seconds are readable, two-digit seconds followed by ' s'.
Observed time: 3 h 46 min 14 s
